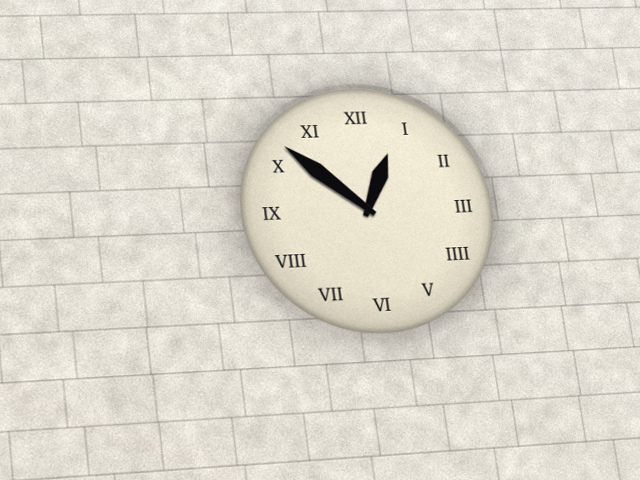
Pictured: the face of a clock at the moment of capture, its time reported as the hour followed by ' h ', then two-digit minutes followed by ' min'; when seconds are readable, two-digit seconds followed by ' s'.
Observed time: 12 h 52 min
